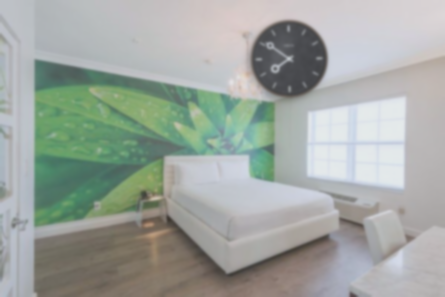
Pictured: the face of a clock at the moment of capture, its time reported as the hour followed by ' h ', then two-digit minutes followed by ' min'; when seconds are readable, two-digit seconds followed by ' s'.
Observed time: 7 h 51 min
